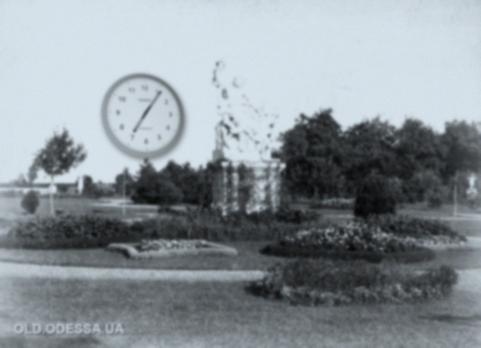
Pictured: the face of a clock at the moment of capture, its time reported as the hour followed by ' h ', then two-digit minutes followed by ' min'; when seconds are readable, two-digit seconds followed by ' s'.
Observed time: 7 h 06 min
